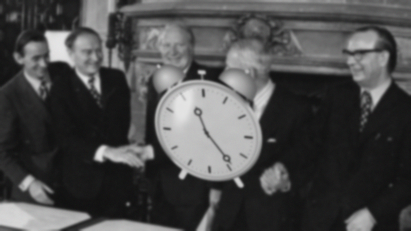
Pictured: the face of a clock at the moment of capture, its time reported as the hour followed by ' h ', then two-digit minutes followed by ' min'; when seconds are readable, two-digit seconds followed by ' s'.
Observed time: 11 h 24 min
